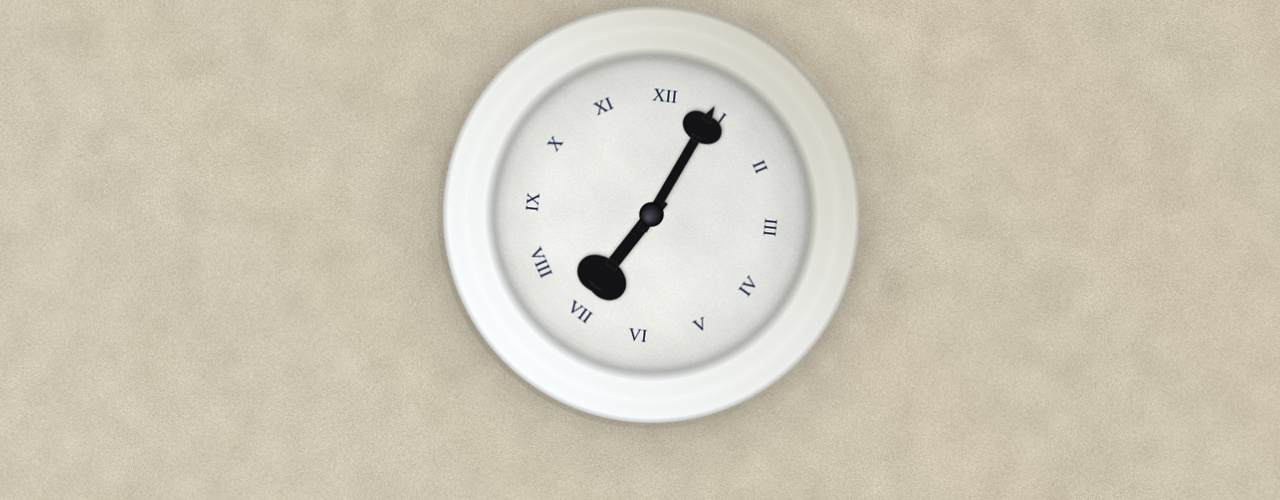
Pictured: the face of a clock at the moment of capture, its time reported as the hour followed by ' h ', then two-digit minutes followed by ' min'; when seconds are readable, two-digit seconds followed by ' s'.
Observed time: 7 h 04 min
